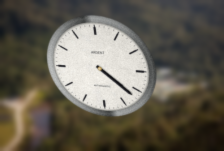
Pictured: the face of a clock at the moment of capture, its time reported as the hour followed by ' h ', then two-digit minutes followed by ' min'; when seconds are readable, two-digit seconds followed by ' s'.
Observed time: 4 h 22 min
